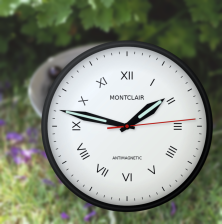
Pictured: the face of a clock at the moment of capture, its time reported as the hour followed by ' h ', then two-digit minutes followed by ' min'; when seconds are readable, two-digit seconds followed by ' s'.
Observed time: 1 h 47 min 14 s
